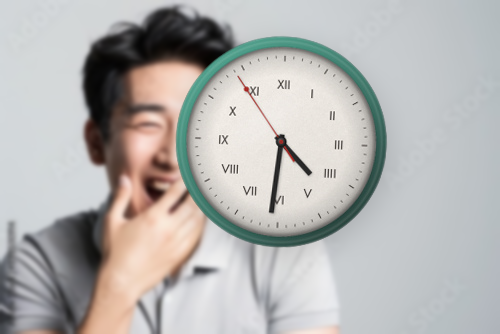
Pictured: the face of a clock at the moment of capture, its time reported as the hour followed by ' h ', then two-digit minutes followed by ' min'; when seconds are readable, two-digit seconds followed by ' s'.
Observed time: 4 h 30 min 54 s
